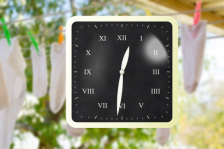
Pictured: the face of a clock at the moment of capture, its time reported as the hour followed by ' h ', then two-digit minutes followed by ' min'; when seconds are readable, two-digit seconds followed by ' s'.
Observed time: 12 h 31 min
